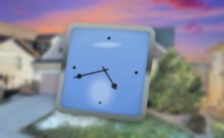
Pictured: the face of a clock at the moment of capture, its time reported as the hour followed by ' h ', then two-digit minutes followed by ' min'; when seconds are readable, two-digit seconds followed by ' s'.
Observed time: 4 h 42 min
